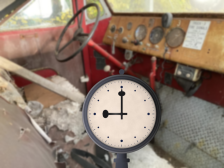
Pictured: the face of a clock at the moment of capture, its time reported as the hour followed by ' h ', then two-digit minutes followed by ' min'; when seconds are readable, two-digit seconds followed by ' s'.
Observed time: 9 h 00 min
